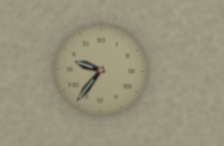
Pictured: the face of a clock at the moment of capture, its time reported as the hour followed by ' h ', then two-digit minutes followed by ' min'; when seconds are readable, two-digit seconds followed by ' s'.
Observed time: 9 h 36 min
